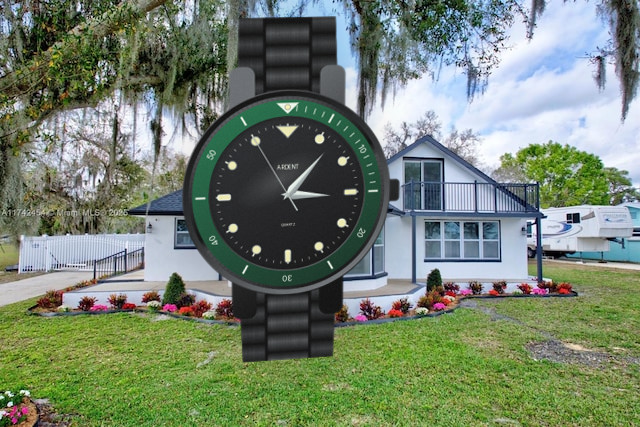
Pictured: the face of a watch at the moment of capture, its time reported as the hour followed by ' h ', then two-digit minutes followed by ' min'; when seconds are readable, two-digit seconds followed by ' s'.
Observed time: 3 h 06 min 55 s
